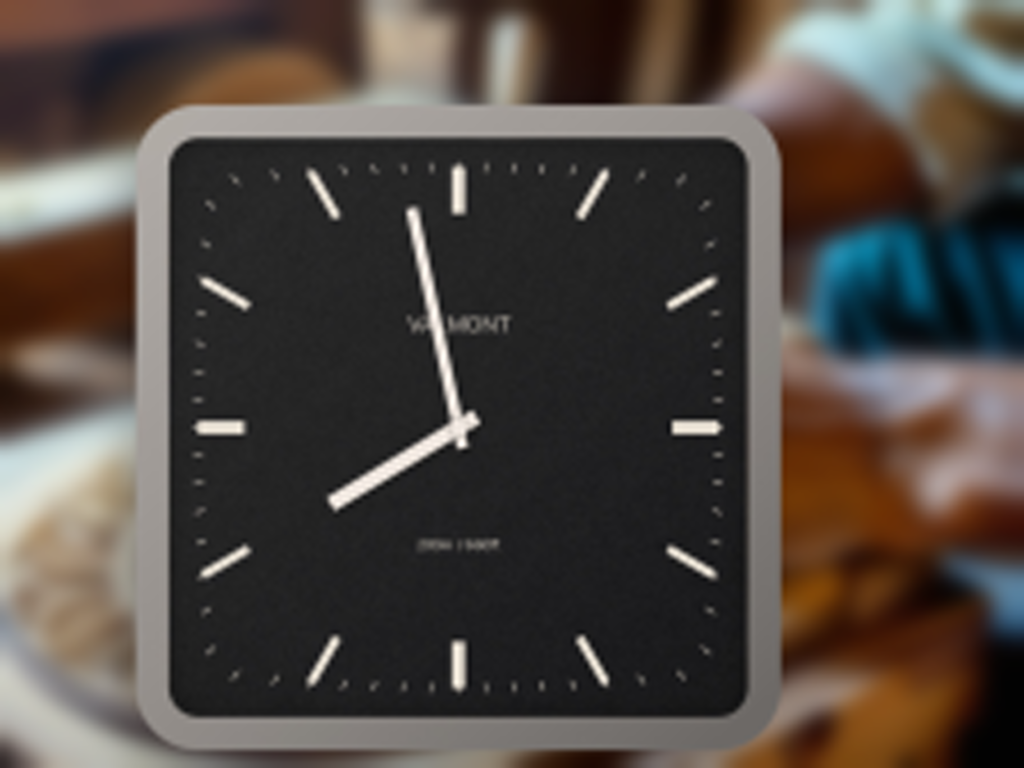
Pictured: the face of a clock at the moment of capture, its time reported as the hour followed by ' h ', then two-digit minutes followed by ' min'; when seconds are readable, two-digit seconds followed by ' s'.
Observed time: 7 h 58 min
